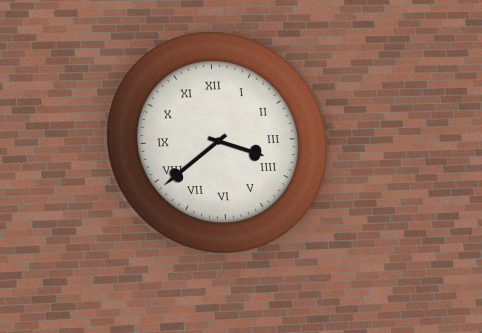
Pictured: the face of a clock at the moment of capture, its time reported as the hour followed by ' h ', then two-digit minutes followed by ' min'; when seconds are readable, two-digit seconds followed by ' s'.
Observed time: 3 h 39 min
